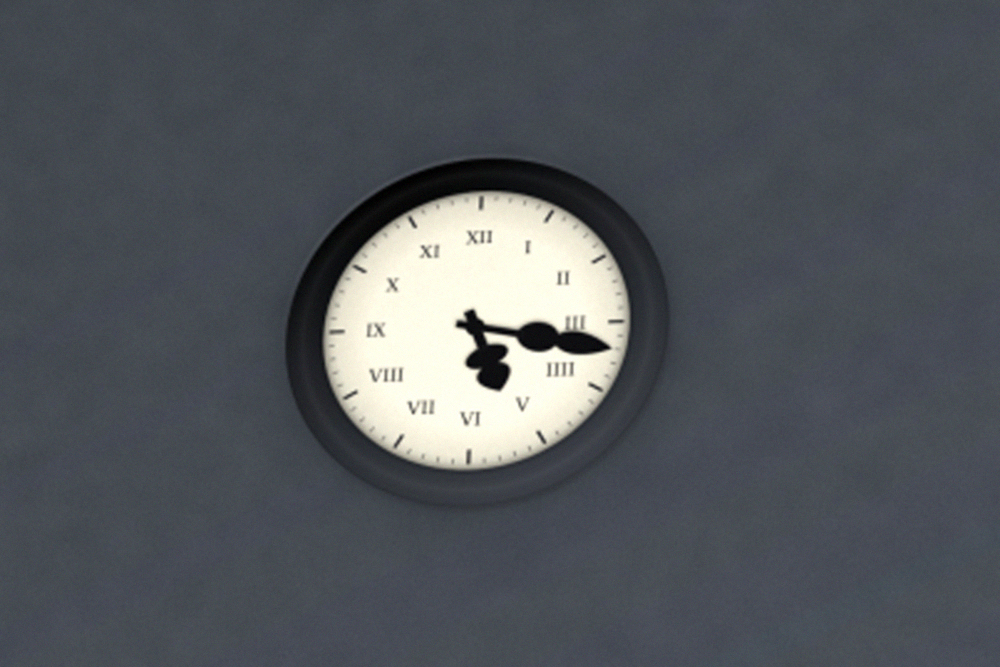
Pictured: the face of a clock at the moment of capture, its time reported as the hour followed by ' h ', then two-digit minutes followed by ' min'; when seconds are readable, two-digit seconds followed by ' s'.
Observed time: 5 h 17 min
